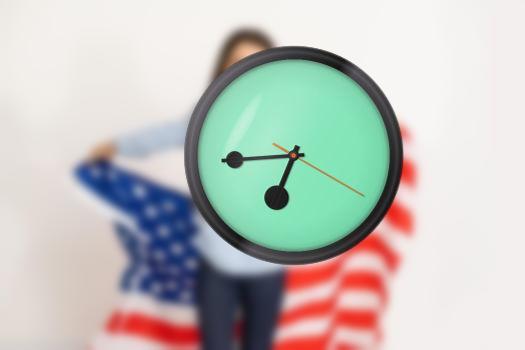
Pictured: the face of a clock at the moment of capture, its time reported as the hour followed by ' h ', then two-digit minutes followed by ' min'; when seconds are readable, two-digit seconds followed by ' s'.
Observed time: 6 h 44 min 20 s
